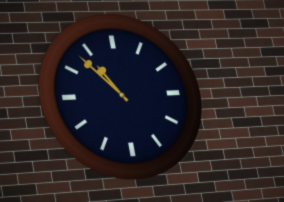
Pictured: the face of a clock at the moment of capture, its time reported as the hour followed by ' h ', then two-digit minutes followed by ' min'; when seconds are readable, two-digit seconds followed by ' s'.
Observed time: 10 h 53 min
